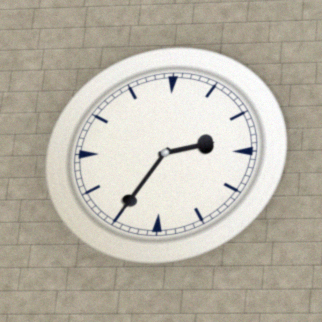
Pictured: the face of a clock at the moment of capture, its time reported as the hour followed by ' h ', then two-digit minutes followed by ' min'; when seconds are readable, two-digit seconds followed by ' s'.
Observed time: 2 h 35 min
